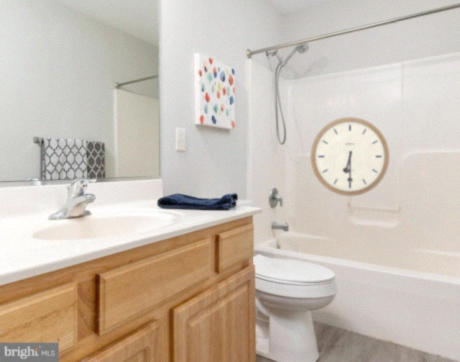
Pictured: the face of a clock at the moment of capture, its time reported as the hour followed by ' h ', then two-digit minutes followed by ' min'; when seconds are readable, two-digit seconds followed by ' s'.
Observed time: 6 h 30 min
